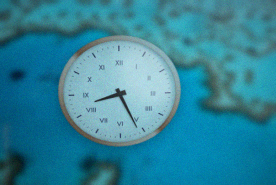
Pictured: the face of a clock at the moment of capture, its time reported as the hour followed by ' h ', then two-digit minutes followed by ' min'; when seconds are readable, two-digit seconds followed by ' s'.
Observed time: 8 h 26 min
